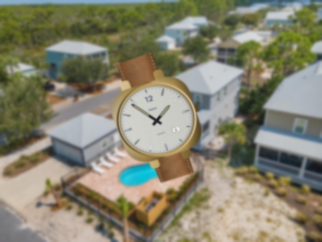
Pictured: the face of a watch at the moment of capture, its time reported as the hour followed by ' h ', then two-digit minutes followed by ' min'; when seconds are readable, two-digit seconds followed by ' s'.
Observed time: 1 h 54 min
